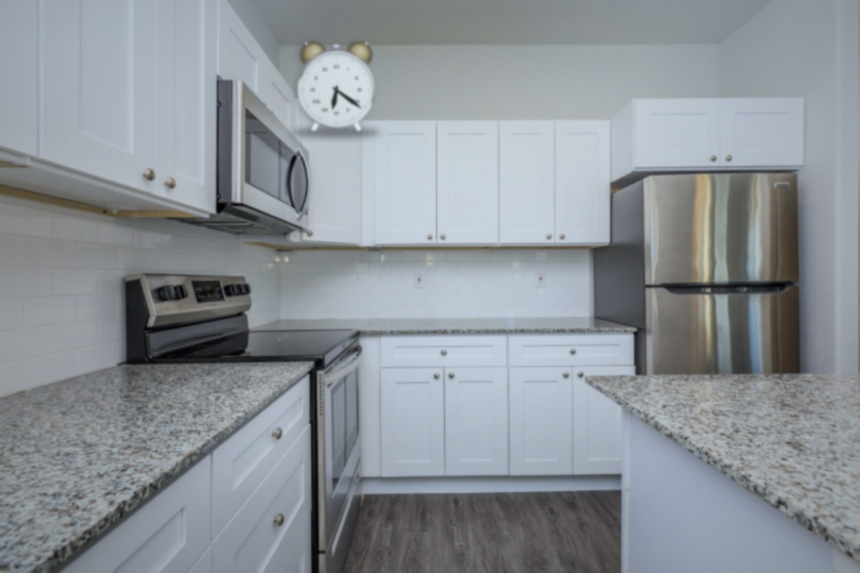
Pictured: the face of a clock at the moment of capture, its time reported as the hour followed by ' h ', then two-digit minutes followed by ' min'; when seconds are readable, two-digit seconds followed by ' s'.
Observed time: 6 h 21 min
